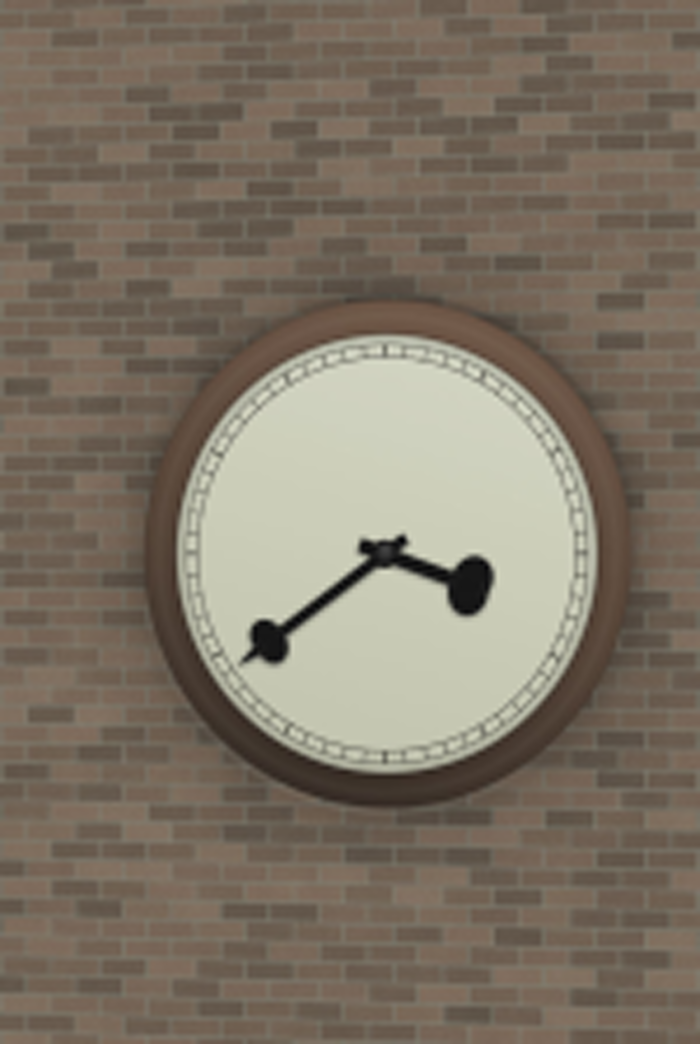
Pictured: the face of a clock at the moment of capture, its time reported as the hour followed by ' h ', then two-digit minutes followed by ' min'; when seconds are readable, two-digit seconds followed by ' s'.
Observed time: 3 h 39 min
